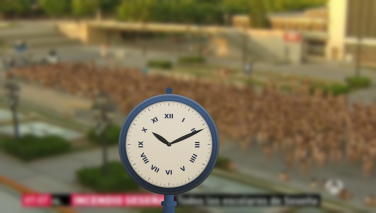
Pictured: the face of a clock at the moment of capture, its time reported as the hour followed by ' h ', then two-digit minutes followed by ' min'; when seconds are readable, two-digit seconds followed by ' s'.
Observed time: 10 h 11 min
